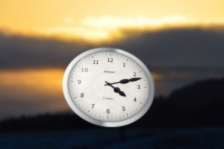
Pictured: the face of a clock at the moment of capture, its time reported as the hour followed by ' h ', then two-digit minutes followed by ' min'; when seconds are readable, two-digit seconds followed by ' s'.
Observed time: 4 h 12 min
